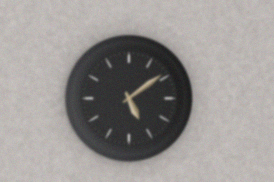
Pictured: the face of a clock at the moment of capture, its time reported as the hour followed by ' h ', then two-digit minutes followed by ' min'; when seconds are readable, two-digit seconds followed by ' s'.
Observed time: 5 h 09 min
